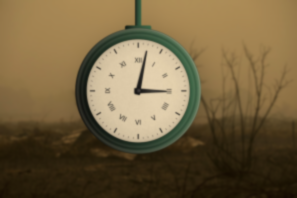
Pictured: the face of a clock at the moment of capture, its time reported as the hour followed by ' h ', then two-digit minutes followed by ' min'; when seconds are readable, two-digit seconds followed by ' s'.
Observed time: 3 h 02 min
